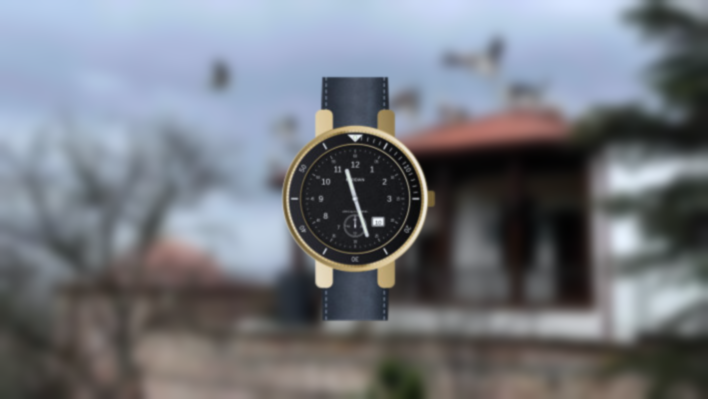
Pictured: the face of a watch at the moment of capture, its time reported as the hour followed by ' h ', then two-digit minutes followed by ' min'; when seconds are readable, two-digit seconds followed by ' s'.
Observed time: 11 h 27 min
